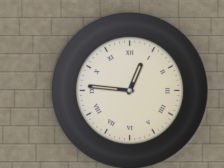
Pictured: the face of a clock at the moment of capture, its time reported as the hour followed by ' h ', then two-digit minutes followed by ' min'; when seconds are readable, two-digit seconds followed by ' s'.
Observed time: 12 h 46 min
